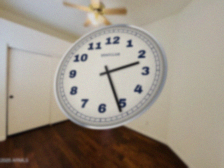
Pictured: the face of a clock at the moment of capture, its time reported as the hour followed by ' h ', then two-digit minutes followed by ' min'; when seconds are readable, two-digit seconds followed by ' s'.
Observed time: 2 h 26 min
